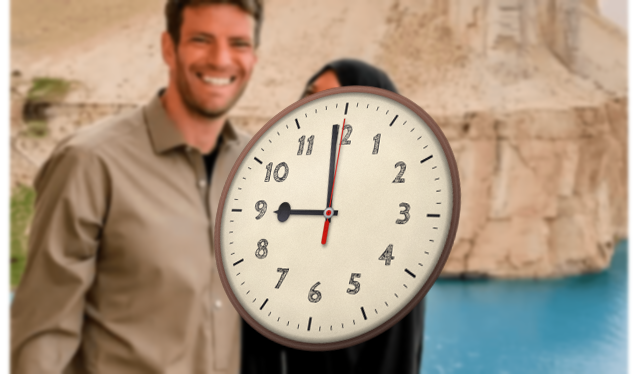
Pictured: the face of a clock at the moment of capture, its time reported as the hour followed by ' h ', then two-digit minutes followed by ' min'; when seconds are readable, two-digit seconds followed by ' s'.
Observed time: 8 h 59 min 00 s
